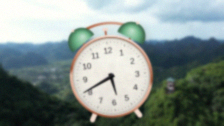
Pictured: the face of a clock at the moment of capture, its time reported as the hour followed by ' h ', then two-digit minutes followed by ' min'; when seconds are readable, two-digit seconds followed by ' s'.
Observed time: 5 h 41 min
